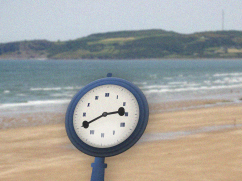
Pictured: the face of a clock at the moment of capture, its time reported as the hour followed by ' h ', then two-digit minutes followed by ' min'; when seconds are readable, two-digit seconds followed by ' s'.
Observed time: 2 h 40 min
